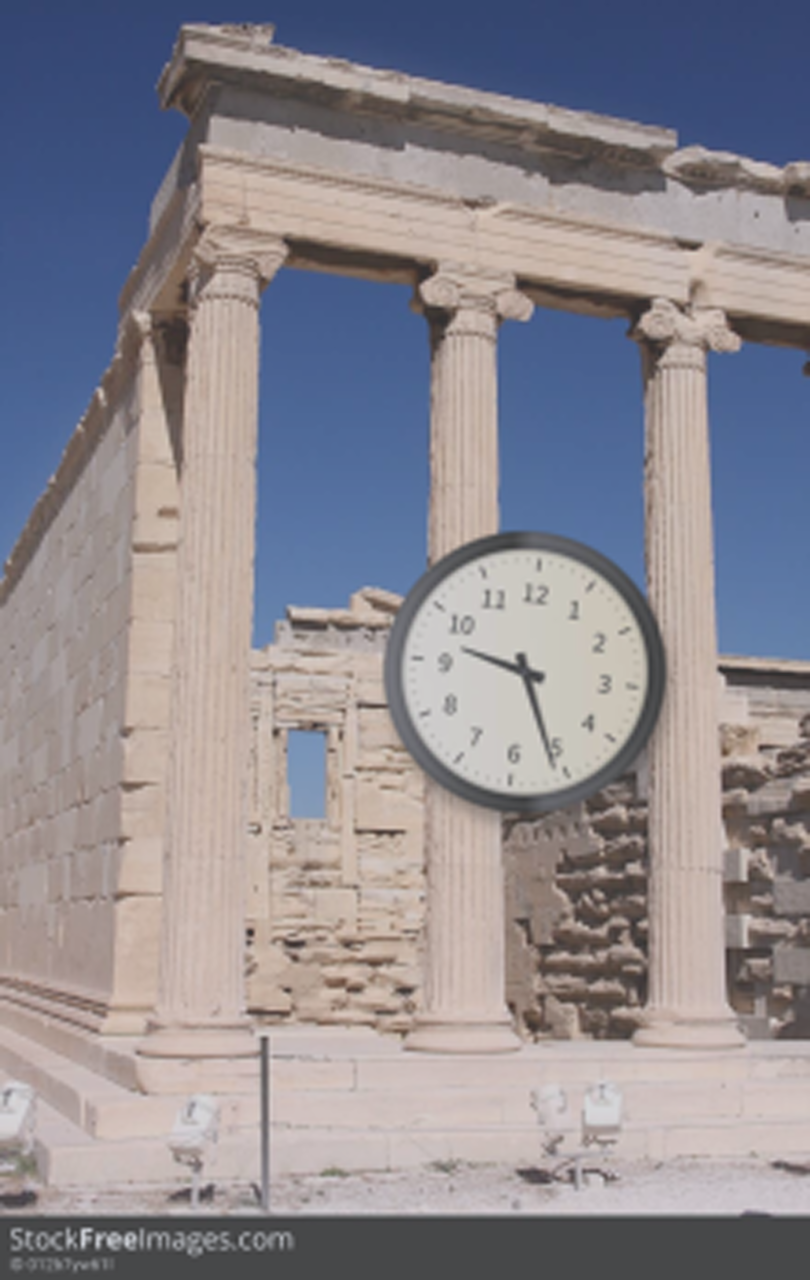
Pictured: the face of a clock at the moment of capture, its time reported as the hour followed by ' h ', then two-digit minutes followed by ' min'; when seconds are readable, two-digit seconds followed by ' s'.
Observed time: 9 h 26 min
